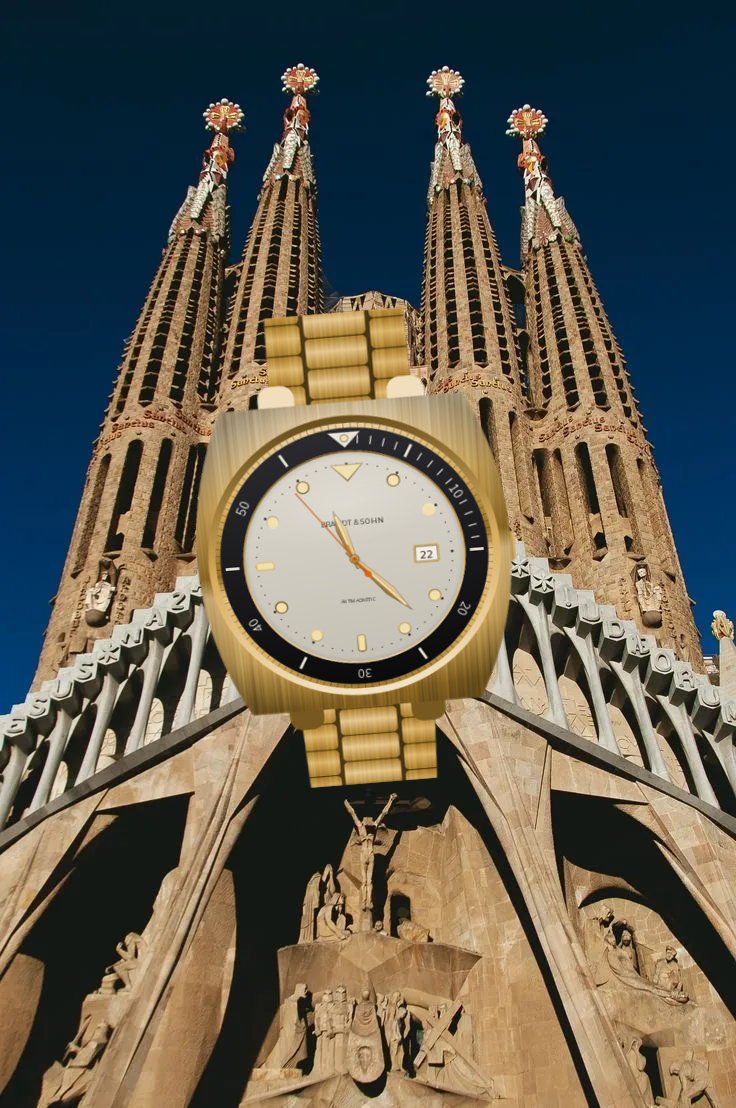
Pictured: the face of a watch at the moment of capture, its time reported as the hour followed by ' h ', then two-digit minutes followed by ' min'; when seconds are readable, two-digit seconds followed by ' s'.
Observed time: 11 h 22 min 54 s
